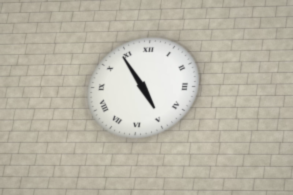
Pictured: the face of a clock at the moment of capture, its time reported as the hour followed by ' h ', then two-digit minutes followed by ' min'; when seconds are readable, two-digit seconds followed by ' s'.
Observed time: 4 h 54 min
